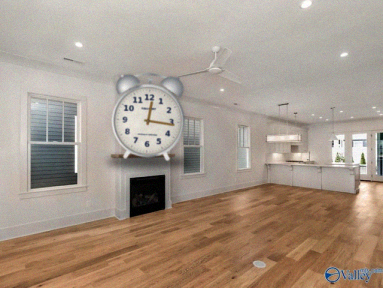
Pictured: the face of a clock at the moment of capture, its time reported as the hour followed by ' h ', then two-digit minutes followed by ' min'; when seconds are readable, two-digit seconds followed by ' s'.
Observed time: 12 h 16 min
